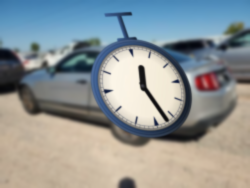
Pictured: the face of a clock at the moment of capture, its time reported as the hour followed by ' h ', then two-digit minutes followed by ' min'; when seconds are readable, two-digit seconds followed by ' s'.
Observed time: 12 h 27 min
